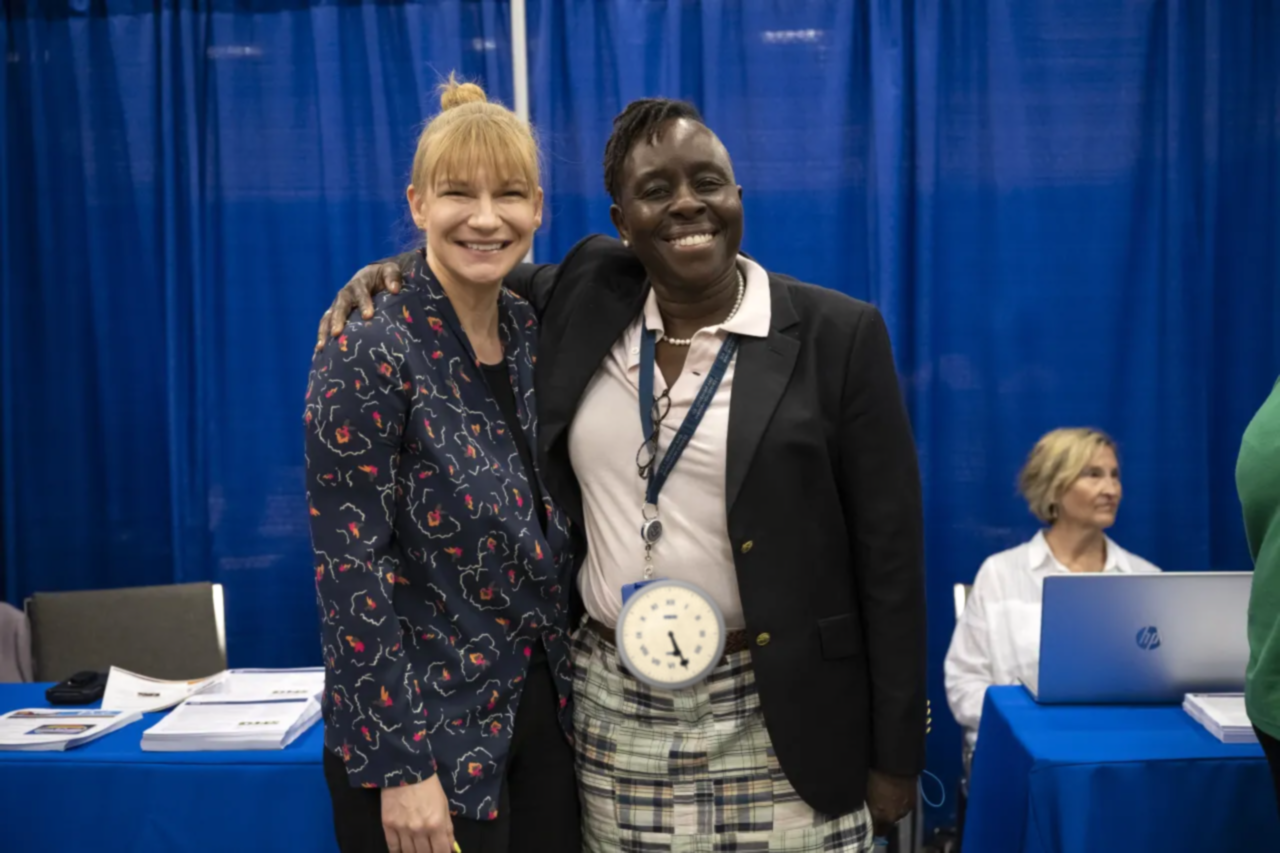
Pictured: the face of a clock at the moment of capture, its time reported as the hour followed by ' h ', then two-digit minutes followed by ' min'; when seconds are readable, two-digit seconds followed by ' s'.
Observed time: 5 h 26 min
